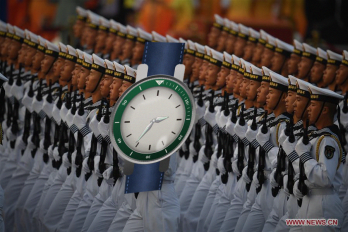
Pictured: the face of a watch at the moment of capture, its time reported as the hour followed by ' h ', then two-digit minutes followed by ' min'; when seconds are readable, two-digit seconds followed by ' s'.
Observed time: 2 h 36 min
